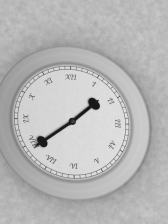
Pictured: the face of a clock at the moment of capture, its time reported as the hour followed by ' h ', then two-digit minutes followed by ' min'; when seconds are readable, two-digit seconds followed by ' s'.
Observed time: 1 h 39 min
